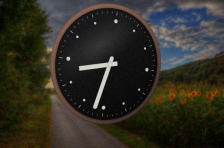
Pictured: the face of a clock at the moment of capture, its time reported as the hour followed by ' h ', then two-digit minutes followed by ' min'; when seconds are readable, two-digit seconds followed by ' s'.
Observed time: 8 h 32 min
